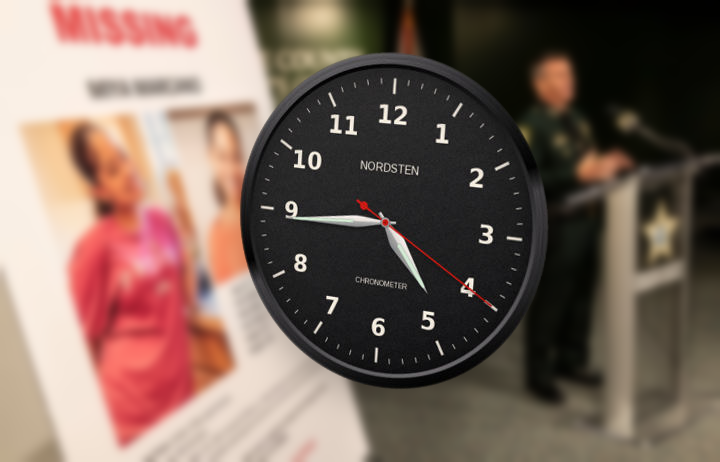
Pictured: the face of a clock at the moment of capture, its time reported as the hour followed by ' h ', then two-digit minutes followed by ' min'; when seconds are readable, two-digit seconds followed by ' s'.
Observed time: 4 h 44 min 20 s
